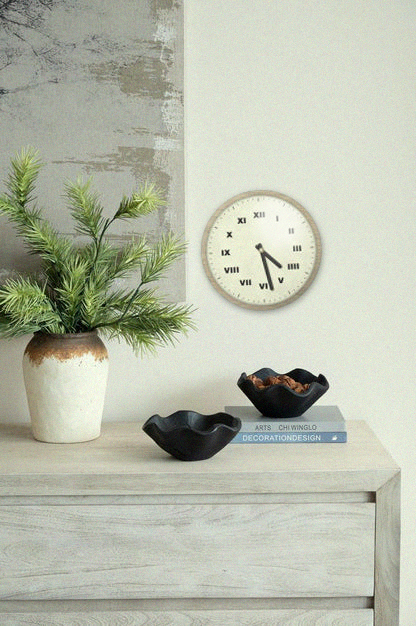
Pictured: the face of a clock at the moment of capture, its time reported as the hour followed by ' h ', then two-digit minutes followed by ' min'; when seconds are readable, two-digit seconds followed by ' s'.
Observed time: 4 h 28 min
